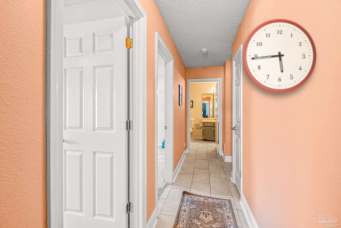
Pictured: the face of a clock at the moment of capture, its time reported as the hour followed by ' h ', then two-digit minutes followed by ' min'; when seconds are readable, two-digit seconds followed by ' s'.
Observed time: 5 h 44 min
